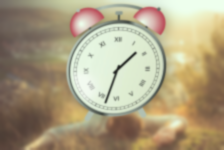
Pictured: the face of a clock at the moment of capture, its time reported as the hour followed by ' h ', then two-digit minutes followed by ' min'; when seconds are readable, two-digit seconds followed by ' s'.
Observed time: 1 h 33 min
